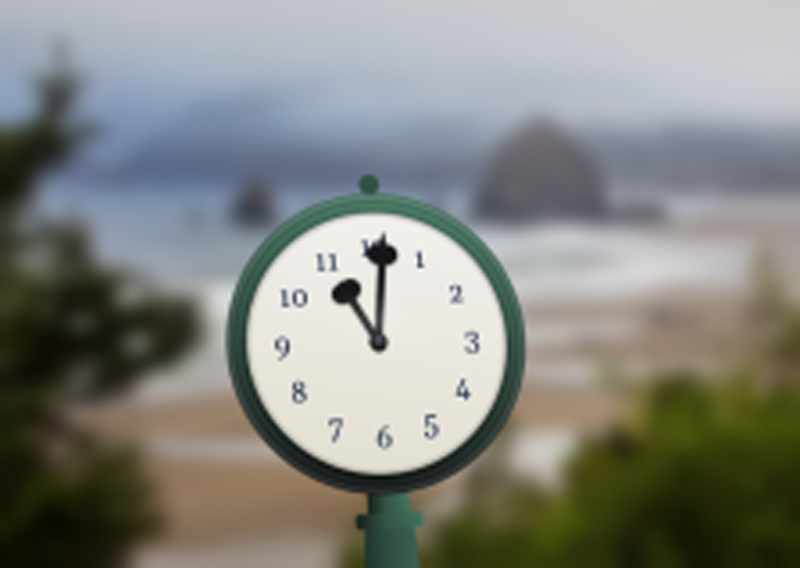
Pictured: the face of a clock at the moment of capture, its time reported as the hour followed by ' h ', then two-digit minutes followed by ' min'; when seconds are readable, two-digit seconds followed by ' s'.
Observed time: 11 h 01 min
